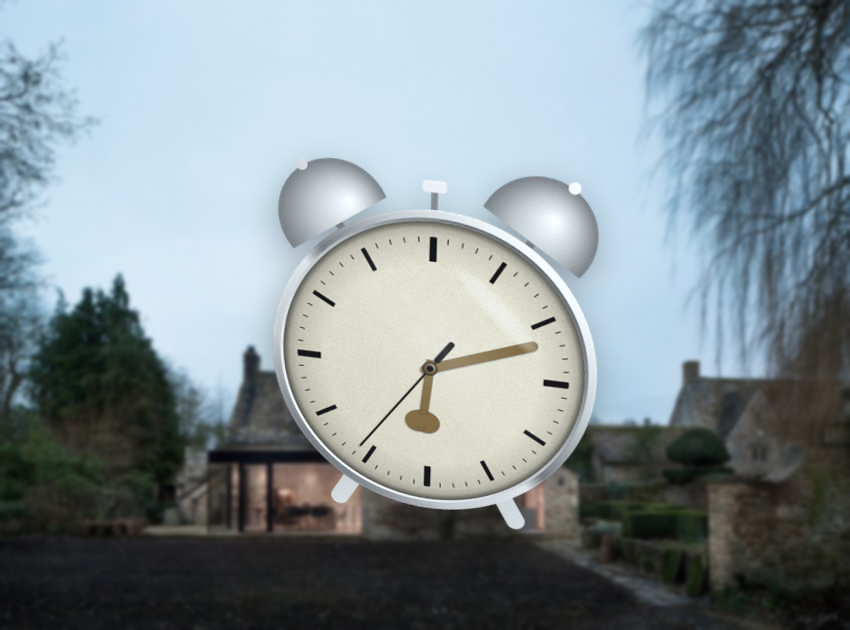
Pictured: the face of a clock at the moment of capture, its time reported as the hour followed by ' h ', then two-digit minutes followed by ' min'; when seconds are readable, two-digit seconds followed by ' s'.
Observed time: 6 h 11 min 36 s
